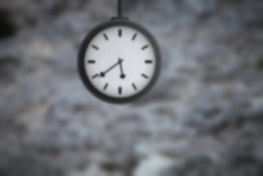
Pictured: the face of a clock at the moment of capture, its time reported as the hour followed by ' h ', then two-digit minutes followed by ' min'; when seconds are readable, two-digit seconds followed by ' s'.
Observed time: 5 h 39 min
